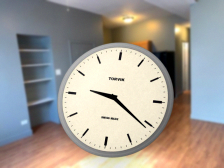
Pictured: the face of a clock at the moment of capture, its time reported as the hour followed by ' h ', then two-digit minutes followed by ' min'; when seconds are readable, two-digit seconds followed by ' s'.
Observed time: 9 h 21 min
